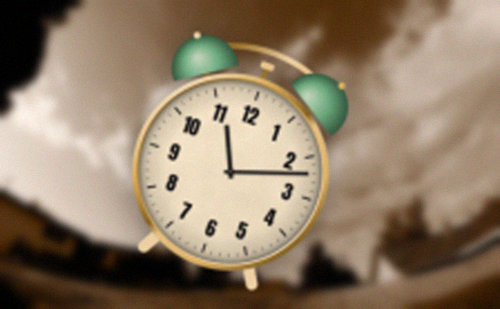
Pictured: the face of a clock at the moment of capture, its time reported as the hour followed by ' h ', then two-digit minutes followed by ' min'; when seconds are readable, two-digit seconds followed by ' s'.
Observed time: 11 h 12 min
